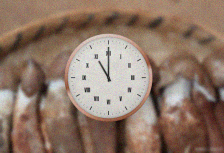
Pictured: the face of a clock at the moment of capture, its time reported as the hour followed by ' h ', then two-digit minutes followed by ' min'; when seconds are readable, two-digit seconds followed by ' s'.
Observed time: 11 h 00 min
